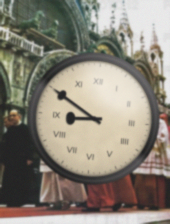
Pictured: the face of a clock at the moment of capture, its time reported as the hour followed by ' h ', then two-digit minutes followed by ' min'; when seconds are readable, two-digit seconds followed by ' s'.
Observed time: 8 h 50 min
